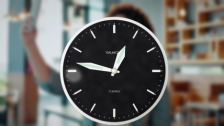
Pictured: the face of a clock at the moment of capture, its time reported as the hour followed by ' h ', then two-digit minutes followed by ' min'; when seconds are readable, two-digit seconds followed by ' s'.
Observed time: 12 h 47 min
